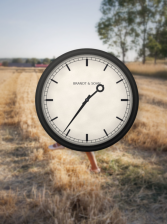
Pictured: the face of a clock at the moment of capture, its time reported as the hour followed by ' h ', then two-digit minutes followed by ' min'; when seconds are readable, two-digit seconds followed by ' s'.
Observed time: 1 h 36 min
